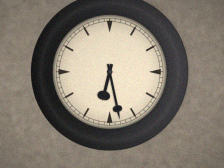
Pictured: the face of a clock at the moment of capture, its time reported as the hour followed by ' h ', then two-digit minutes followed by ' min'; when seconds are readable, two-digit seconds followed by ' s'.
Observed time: 6 h 28 min
